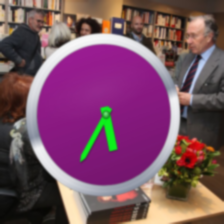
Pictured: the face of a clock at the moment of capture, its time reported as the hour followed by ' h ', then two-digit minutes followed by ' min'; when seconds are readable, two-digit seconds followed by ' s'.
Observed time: 5 h 35 min
